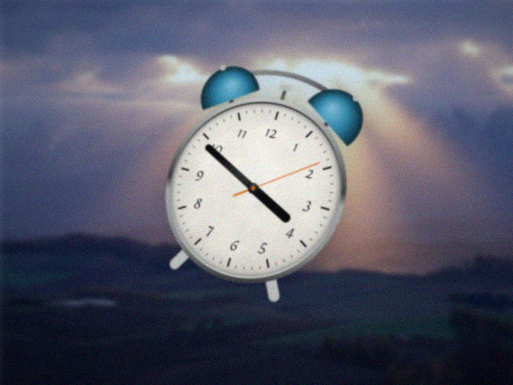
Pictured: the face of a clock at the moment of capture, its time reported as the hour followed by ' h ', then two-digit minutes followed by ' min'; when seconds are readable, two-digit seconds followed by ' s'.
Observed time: 3 h 49 min 09 s
